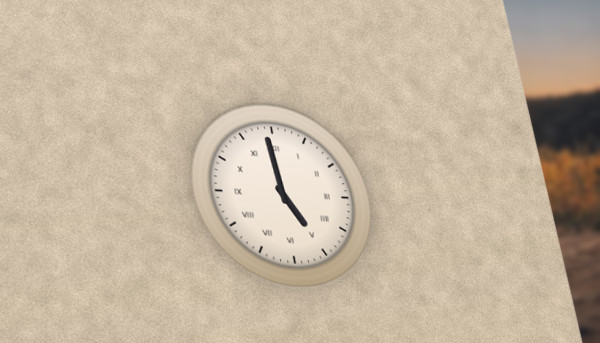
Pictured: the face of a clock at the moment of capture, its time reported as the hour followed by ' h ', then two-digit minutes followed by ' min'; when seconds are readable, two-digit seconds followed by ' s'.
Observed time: 4 h 59 min
